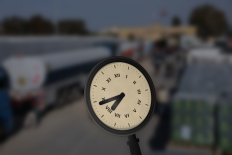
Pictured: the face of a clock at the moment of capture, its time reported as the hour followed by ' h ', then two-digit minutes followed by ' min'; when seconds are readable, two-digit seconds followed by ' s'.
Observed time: 7 h 44 min
